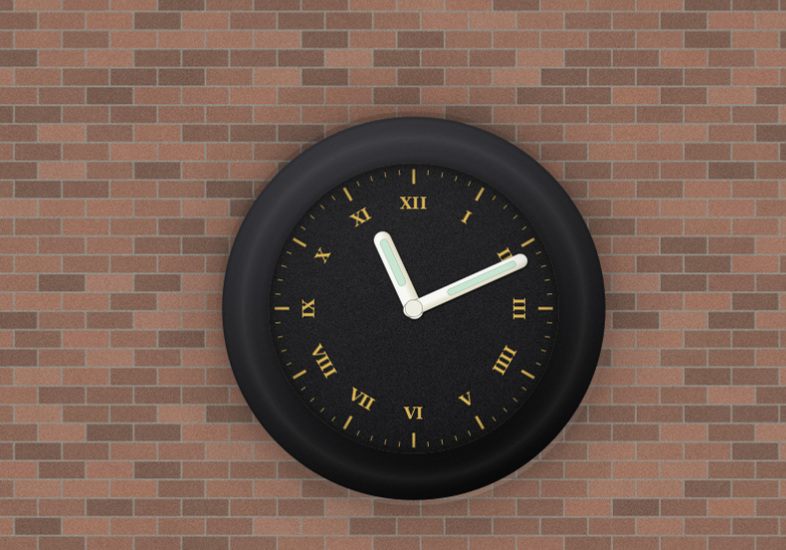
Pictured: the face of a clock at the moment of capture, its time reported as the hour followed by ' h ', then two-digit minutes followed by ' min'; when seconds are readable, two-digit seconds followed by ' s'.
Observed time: 11 h 11 min
